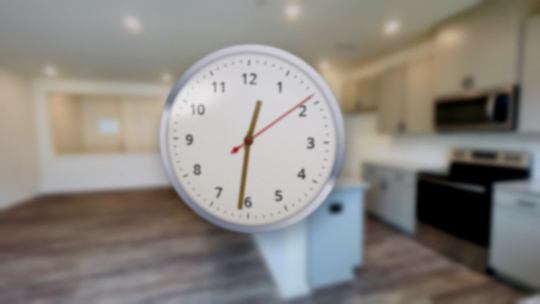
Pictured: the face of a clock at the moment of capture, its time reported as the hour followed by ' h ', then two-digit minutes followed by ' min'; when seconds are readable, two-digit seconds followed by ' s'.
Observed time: 12 h 31 min 09 s
